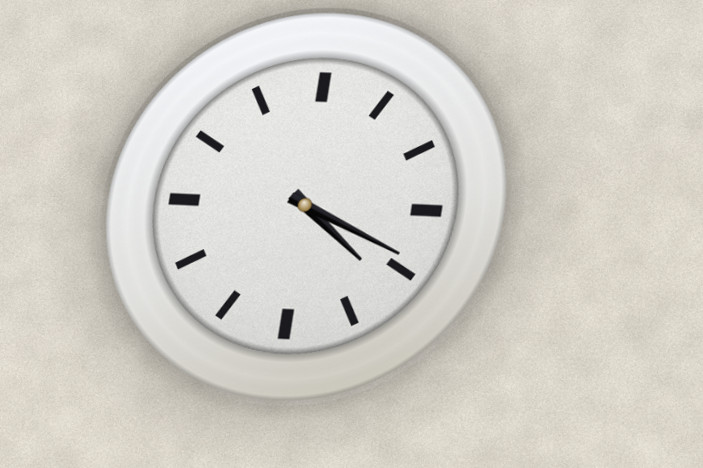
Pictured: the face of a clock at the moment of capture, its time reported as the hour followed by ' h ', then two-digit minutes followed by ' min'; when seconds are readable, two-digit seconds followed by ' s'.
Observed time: 4 h 19 min
